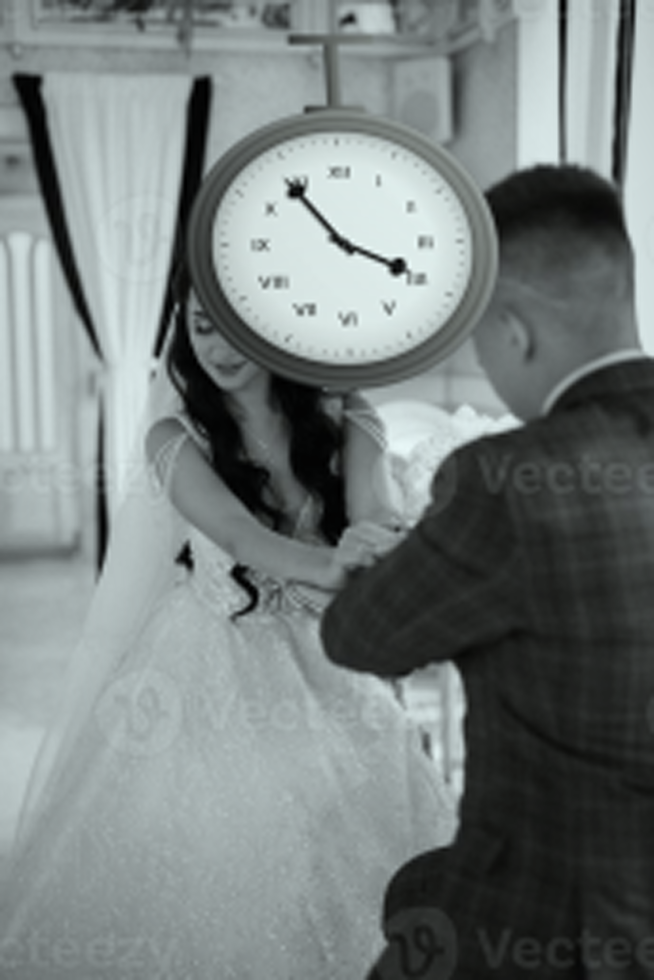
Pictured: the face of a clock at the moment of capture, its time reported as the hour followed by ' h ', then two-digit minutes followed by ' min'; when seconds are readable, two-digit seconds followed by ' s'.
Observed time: 3 h 54 min
